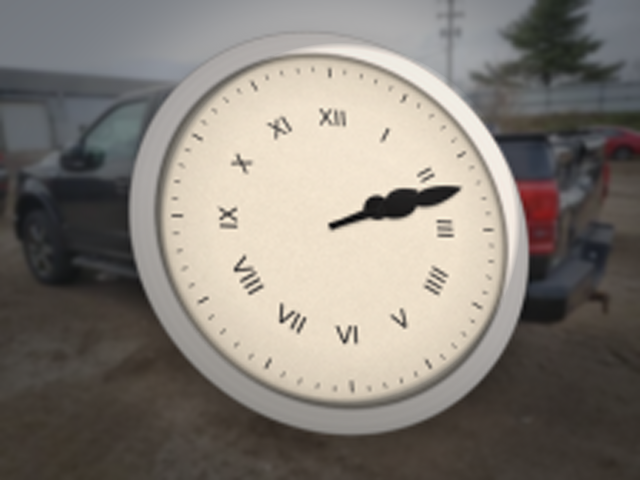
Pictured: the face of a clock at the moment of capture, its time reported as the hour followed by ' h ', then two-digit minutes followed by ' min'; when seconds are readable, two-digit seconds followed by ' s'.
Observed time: 2 h 12 min
